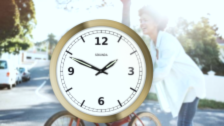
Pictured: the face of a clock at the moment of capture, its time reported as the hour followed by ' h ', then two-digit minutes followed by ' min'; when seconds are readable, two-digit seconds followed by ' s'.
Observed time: 1 h 49 min
